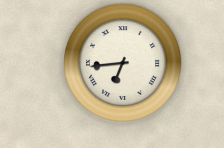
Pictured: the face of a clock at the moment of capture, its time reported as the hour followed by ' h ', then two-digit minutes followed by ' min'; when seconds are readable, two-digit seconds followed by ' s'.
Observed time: 6 h 44 min
